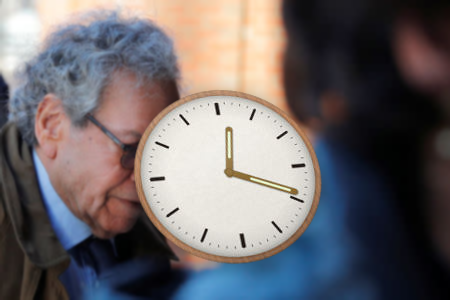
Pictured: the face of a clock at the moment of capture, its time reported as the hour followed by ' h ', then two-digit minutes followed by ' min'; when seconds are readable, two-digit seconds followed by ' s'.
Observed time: 12 h 19 min
